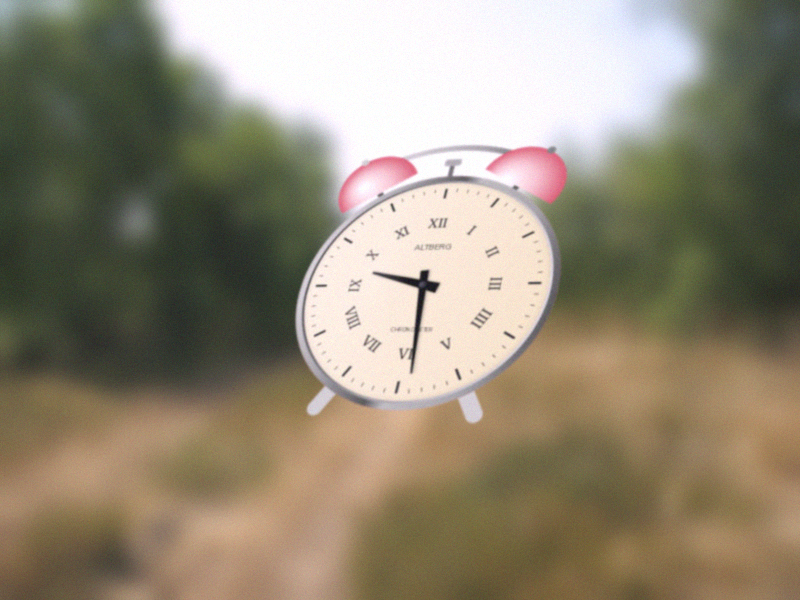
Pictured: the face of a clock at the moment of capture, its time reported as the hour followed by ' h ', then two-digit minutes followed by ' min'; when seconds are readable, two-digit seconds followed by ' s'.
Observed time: 9 h 29 min
